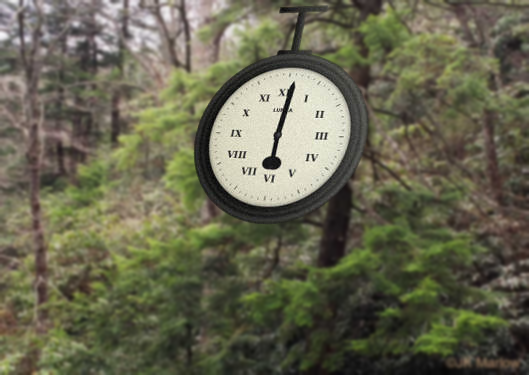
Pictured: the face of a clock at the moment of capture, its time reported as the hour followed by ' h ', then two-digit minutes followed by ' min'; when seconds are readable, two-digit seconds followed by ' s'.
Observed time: 6 h 01 min
